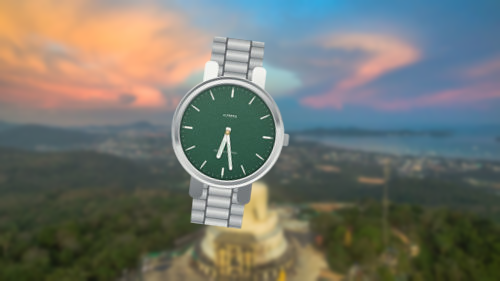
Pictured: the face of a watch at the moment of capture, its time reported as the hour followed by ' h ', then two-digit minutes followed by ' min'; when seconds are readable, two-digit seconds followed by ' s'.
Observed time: 6 h 28 min
